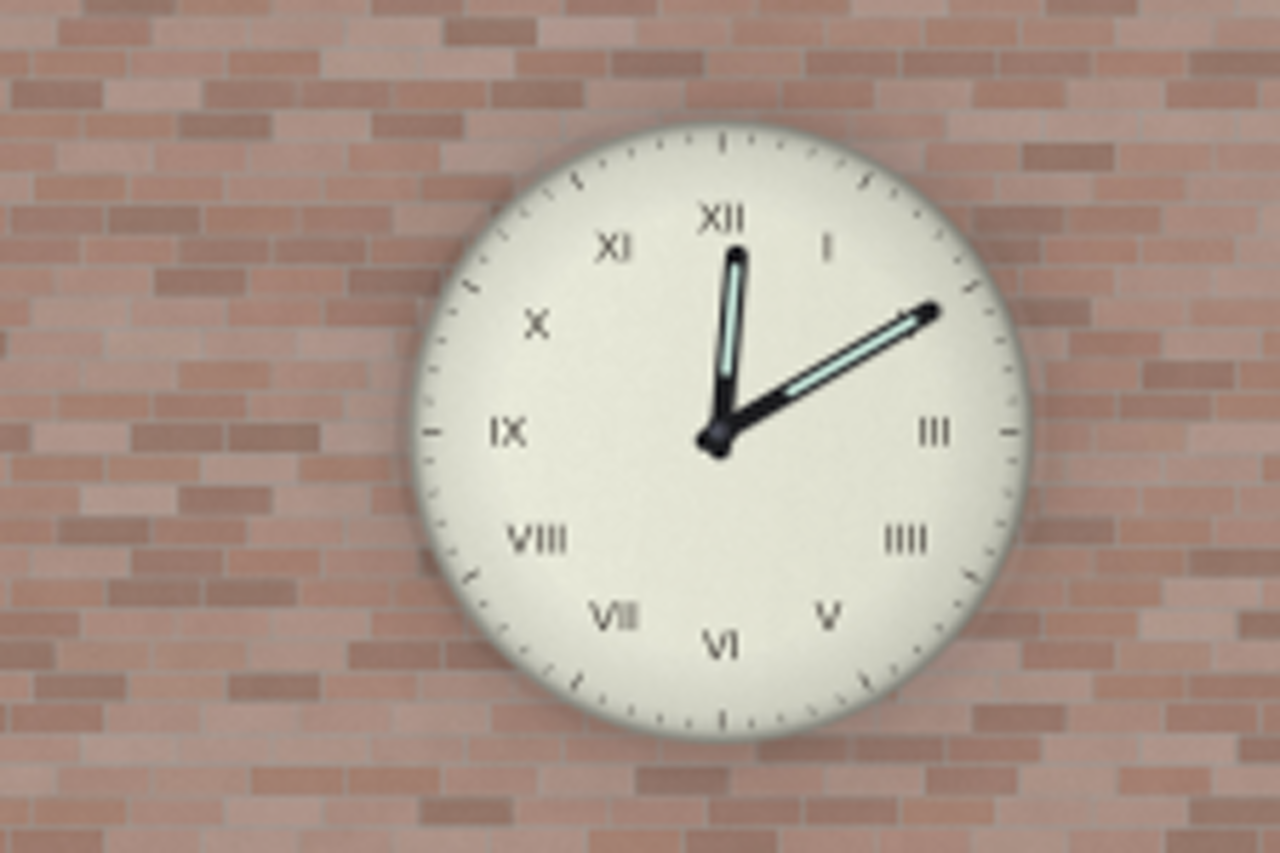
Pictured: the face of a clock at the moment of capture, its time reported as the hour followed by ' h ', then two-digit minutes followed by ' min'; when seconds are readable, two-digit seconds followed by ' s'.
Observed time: 12 h 10 min
